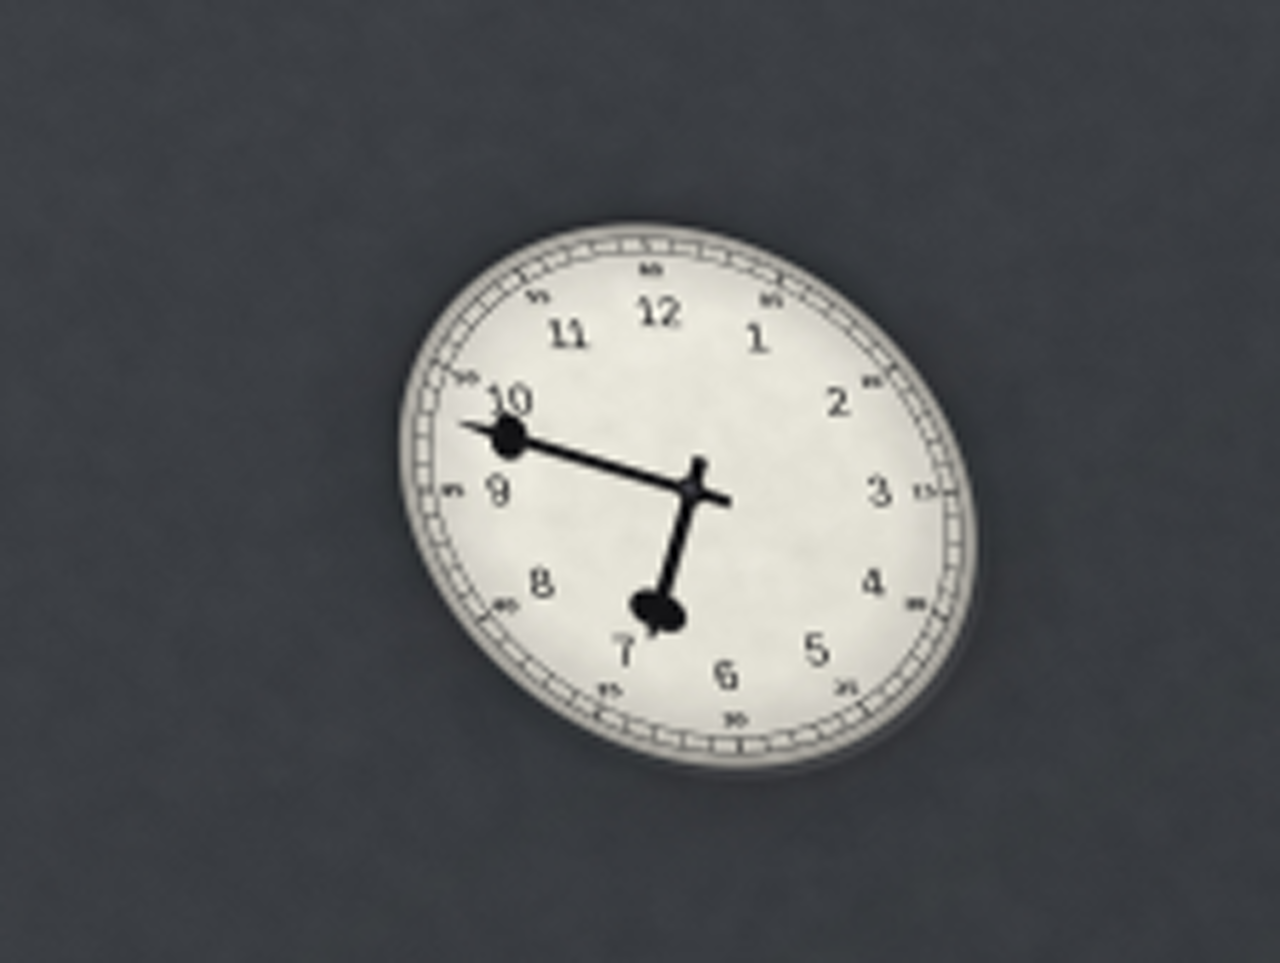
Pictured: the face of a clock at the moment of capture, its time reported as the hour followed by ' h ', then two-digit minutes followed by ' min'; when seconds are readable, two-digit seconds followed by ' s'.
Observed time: 6 h 48 min
